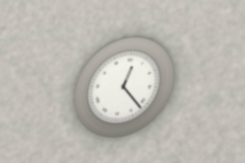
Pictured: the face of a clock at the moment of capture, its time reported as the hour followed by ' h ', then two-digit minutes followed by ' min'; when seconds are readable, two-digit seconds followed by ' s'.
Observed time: 12 h 22 min
